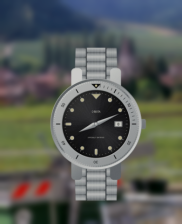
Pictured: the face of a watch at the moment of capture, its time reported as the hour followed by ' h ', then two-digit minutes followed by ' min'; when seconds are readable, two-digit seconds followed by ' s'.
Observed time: 8 h 11 min
